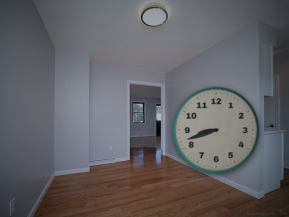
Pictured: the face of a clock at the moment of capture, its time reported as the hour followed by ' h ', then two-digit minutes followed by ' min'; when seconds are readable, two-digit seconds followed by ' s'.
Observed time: 8 h 42 min
